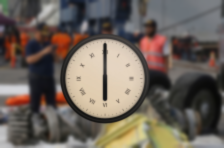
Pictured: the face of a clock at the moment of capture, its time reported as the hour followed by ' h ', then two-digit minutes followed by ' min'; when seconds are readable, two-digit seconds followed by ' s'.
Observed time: 6 h 00 min
